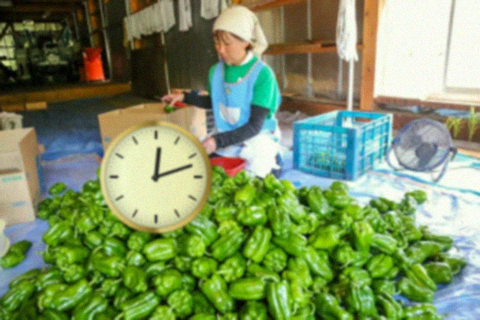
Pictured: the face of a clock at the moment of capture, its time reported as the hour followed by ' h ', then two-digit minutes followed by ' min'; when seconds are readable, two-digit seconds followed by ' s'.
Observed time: 12 h 12 min
